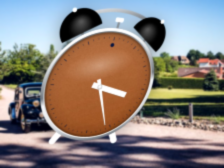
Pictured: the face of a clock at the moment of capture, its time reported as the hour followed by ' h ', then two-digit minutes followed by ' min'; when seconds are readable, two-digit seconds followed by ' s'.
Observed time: 3 h 26 min
